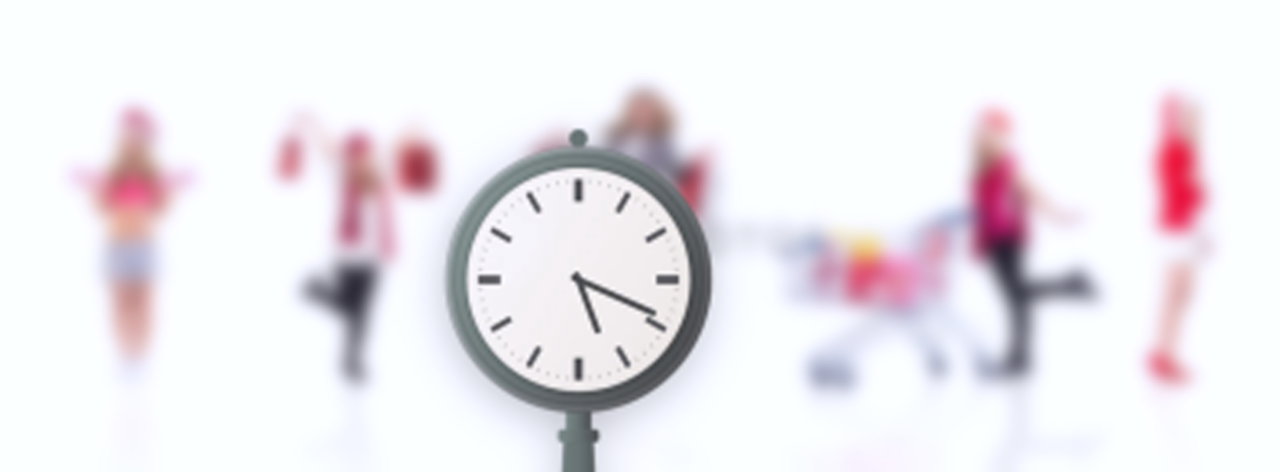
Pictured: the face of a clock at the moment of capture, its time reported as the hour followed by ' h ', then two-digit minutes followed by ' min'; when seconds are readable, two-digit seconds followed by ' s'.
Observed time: 5 h 19 min
